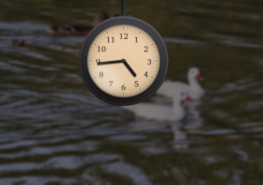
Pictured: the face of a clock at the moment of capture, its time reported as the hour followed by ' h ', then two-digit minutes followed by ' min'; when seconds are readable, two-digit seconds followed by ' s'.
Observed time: 4 h 44 min
